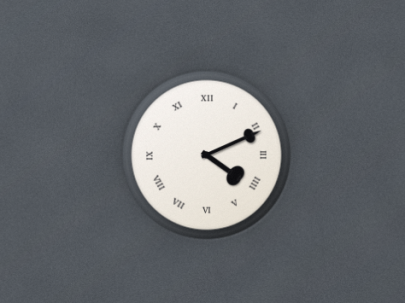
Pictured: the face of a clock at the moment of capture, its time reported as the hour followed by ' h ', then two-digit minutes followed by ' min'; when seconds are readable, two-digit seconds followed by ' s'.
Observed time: 4 h 11 min
